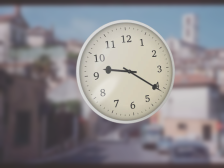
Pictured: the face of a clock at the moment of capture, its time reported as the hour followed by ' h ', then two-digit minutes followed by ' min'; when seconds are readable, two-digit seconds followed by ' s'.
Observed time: 9 h 21 min
